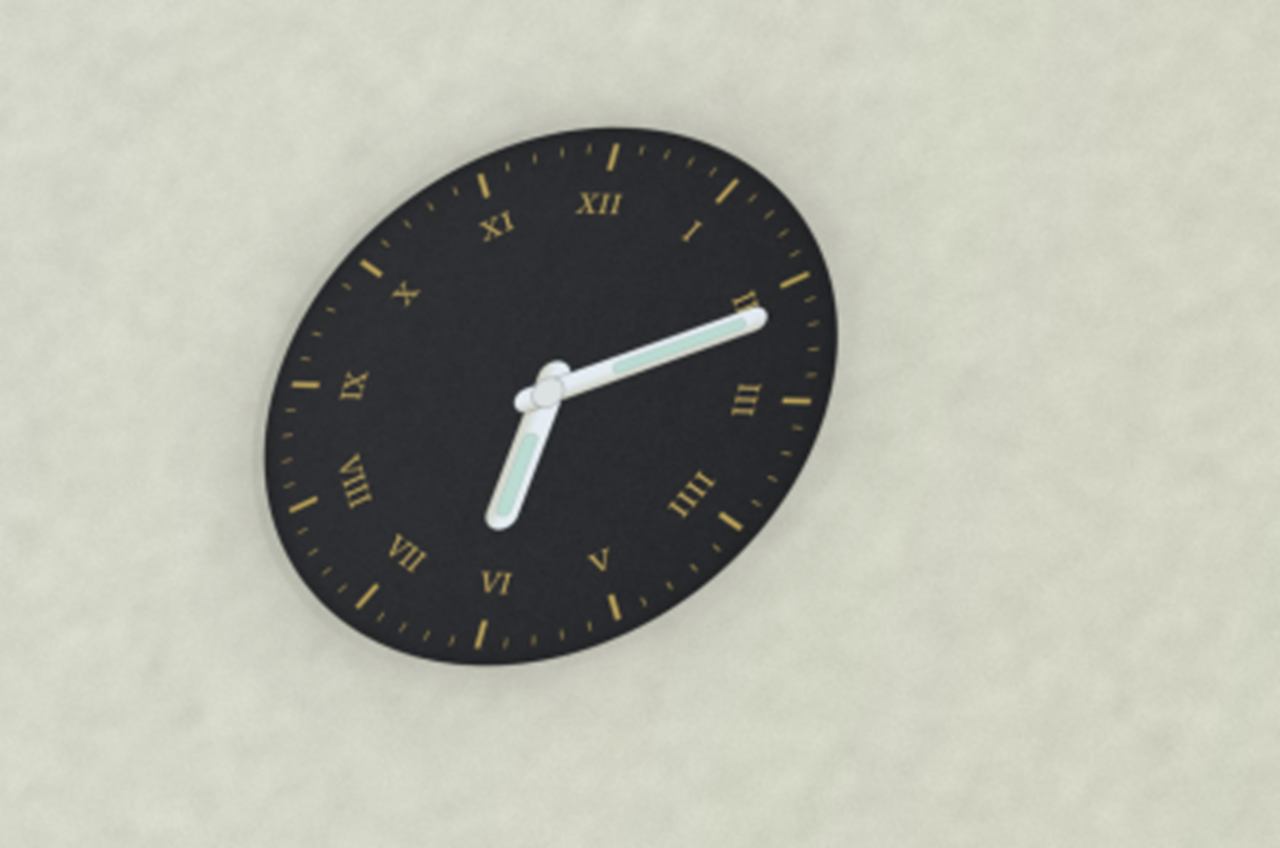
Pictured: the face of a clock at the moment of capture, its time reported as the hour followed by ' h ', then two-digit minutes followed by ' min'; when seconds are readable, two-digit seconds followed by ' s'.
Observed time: 6 h 11 min
